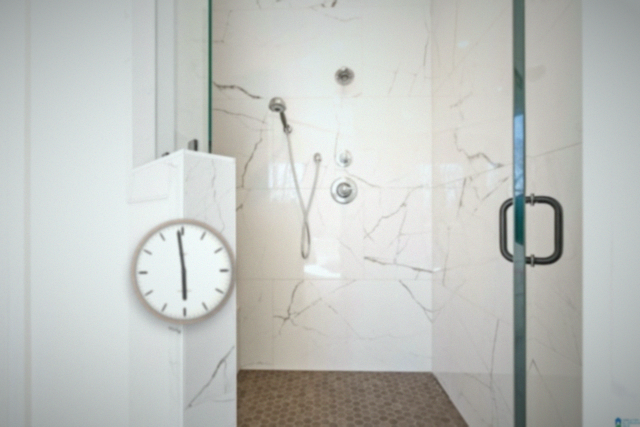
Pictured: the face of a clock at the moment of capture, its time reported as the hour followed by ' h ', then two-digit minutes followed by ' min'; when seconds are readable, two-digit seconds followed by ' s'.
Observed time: 5 h 59 min
